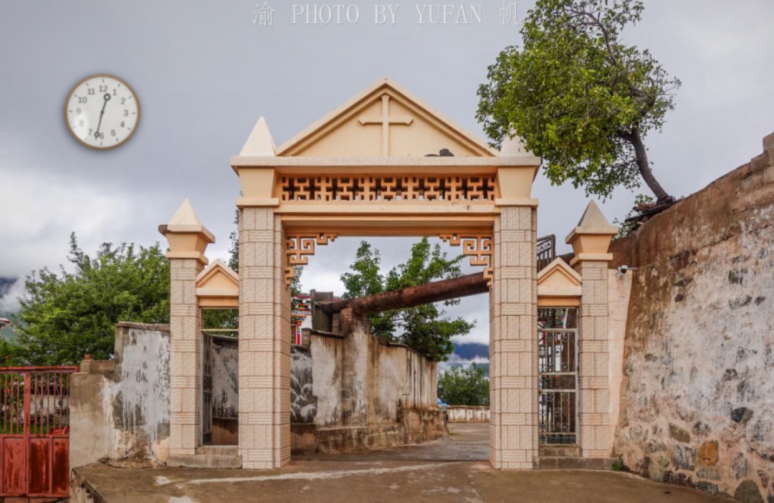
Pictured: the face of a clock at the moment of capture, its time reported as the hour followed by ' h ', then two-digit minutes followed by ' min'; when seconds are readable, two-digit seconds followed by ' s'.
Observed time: 12 h 32 min
